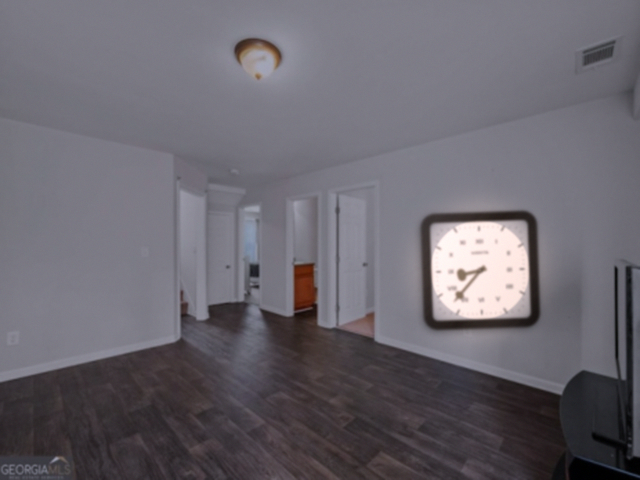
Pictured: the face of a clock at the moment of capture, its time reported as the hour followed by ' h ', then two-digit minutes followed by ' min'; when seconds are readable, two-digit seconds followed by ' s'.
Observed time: 8 h 37 min
